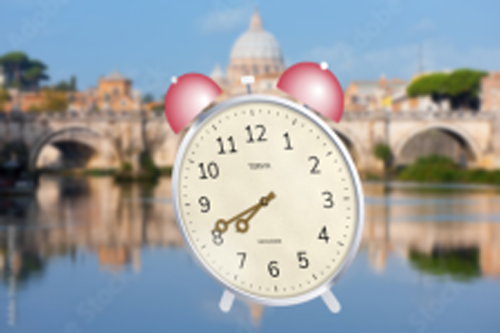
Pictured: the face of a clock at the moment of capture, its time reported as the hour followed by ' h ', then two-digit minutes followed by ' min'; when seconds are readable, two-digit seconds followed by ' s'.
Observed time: 7 h 41 min
